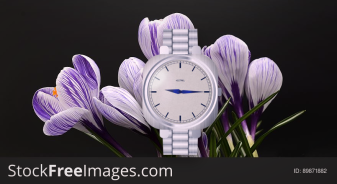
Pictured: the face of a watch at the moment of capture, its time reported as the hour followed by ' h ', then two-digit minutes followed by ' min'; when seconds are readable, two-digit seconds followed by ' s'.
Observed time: 9 h 15 min
